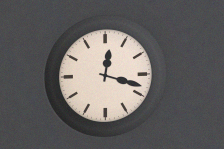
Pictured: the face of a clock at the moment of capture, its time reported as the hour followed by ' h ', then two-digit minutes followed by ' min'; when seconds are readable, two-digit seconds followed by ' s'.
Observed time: 12 h 18 min
